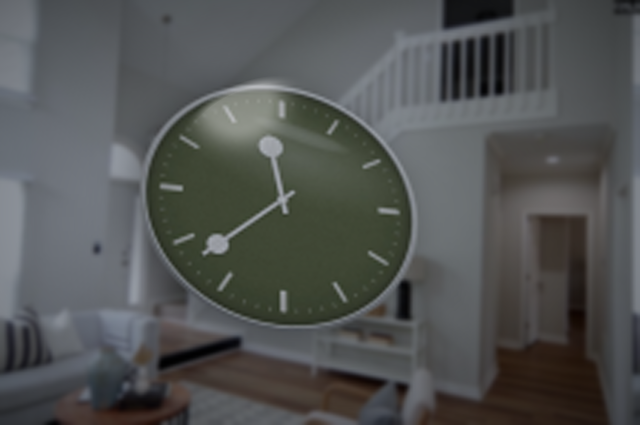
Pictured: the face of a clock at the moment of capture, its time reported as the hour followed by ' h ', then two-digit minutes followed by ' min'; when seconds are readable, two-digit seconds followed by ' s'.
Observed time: 11 h 38 min
